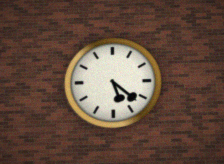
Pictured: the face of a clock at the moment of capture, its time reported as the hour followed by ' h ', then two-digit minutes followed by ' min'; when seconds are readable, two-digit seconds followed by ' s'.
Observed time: 5 h 22 min
